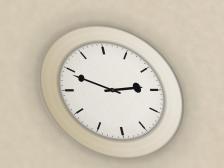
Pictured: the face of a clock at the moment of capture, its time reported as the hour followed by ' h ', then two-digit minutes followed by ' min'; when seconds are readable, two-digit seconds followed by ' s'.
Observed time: 2 h 49 min
